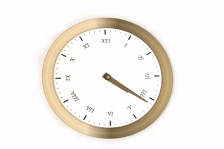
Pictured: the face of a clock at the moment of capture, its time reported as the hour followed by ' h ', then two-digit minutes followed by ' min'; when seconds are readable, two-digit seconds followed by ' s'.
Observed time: 4 h 21 min
